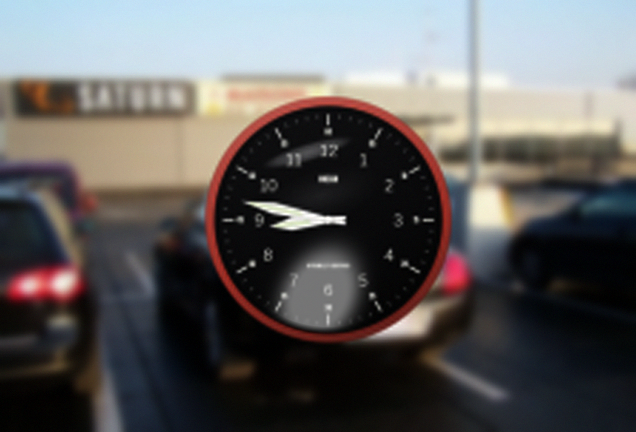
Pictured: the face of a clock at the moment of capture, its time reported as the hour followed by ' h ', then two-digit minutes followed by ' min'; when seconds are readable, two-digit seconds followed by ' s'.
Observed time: 8 h 47 min
